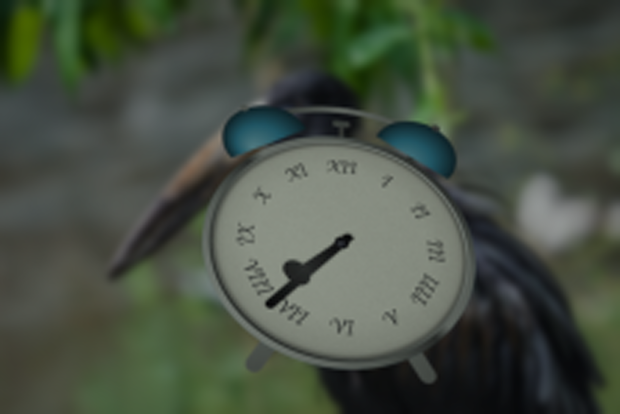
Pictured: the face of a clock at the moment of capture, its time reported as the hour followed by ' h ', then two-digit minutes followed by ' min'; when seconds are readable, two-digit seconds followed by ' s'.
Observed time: 7 h 37 min
